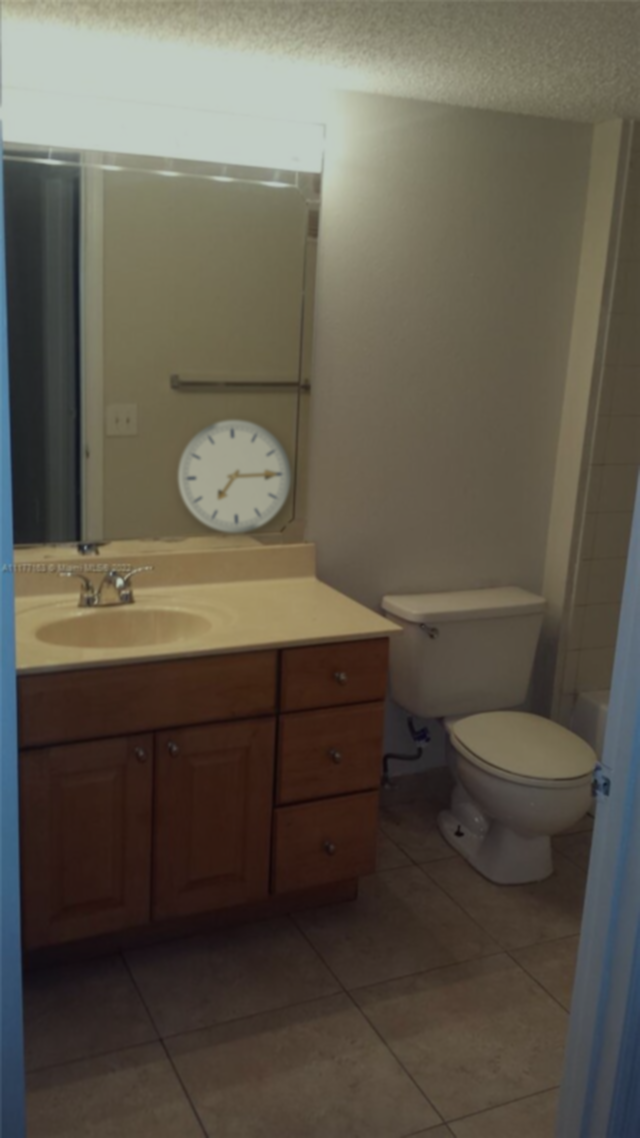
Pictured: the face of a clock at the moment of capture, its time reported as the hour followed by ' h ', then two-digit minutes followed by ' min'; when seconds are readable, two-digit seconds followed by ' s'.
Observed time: 7 h 15 min
